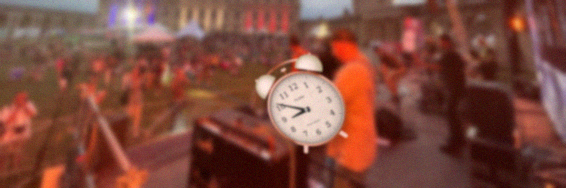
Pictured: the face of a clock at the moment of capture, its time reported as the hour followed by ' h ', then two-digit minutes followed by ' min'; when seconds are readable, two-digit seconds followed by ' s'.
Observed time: 8 h 51 min
